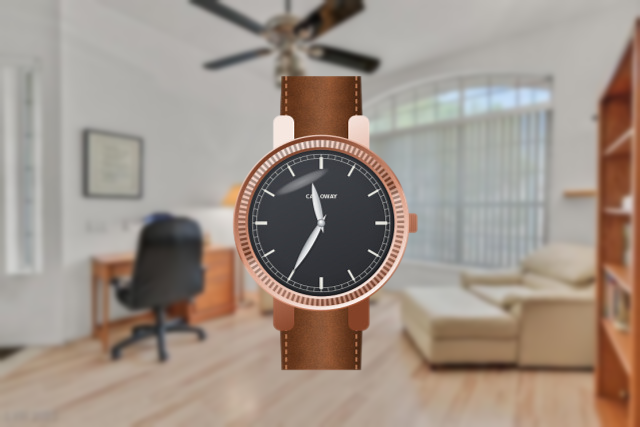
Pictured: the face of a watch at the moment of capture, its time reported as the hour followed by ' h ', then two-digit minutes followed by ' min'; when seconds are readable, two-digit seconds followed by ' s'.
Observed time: 11 h 35 min
